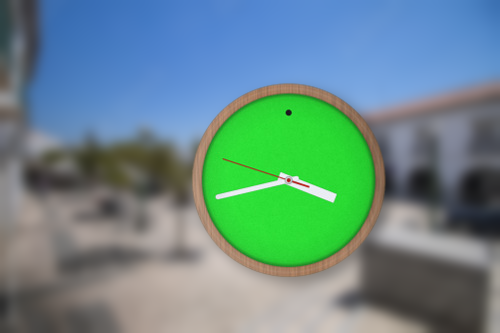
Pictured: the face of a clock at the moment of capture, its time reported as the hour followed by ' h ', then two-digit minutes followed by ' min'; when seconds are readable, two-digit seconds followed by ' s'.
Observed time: 3 h 42 min 48 s
